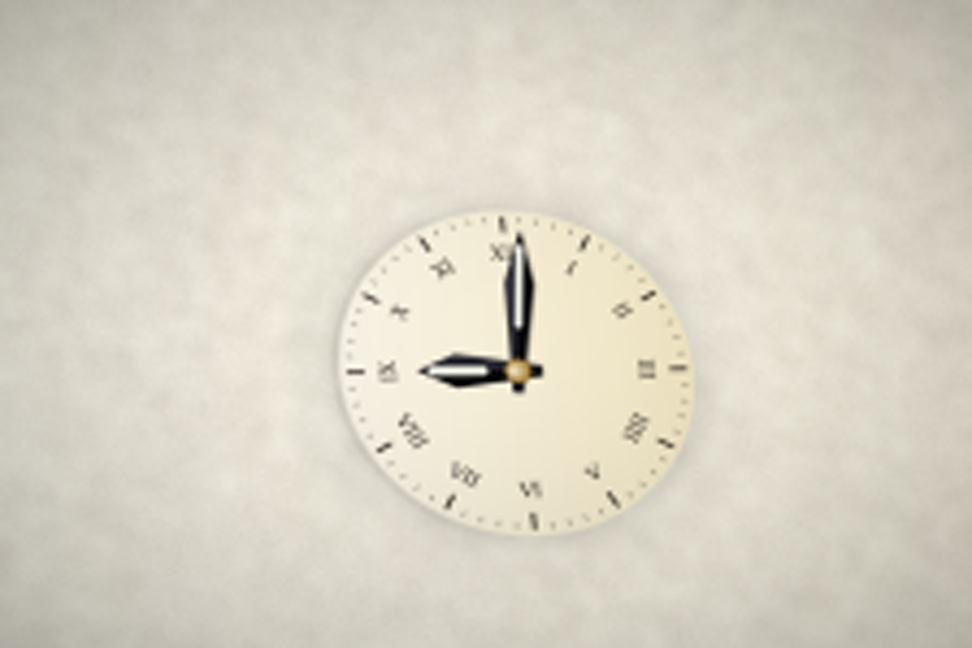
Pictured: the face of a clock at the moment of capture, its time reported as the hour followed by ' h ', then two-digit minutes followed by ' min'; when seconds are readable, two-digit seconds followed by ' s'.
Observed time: 9 h 01 min
